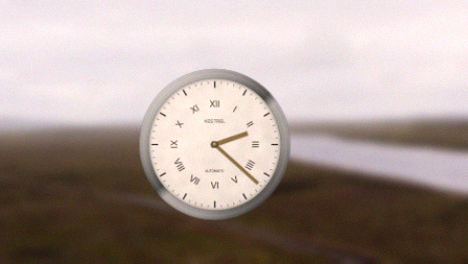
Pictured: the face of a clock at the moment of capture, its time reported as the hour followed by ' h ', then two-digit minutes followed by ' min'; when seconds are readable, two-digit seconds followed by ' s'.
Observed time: 2 h 22 min
